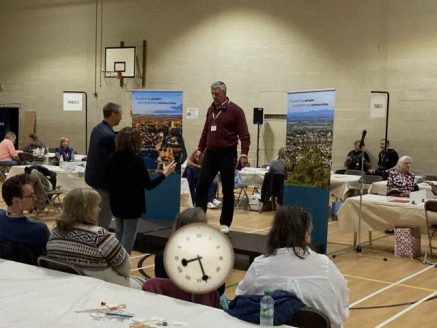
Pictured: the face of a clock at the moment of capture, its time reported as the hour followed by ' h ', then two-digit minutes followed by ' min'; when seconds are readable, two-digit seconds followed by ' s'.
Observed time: 8 h 27 min
